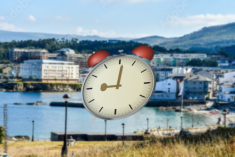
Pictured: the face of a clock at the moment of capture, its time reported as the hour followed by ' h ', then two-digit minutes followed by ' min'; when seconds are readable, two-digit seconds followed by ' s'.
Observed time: 9 h 01 min
